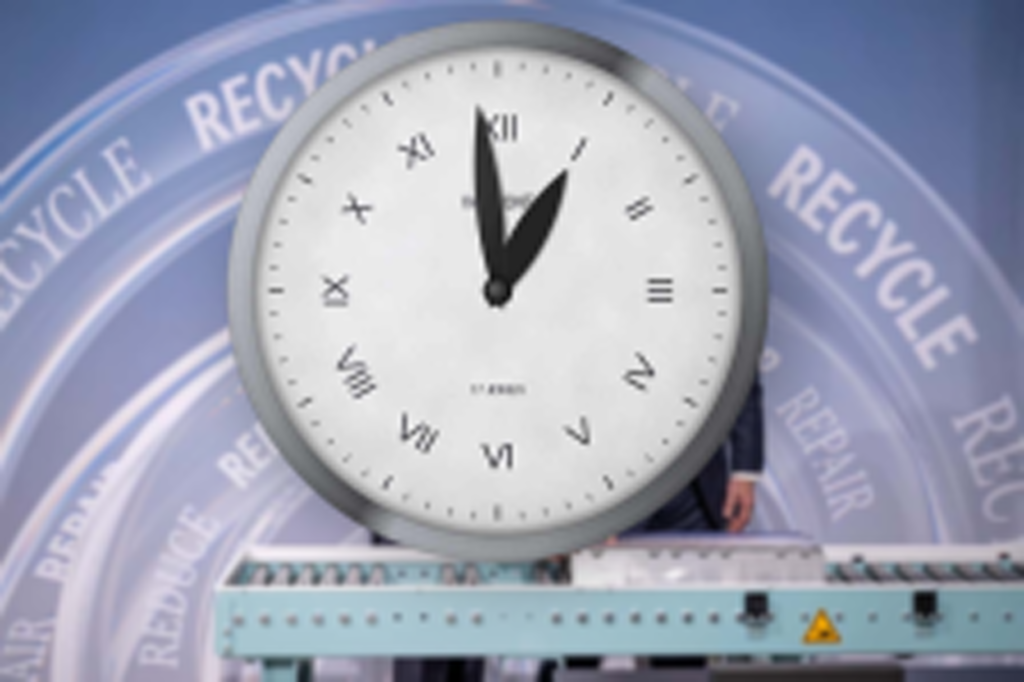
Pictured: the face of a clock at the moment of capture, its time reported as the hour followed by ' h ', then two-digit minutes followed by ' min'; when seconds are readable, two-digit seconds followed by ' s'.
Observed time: 12 h 59 min
